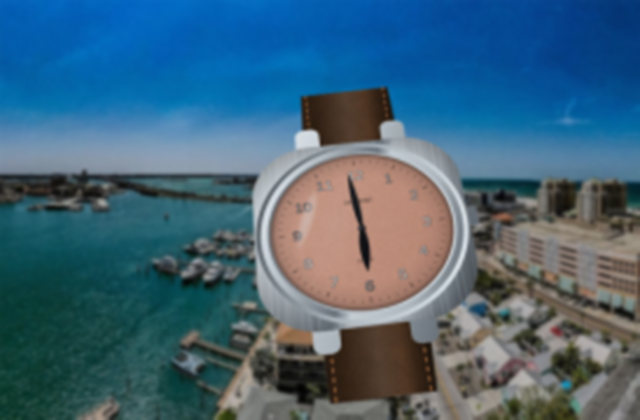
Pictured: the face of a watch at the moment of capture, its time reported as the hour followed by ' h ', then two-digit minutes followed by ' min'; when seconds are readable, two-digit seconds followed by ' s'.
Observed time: 5 h 59 min
